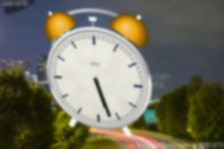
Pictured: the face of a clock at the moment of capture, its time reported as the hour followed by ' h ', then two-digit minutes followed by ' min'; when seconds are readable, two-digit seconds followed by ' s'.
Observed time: 5 h 27 min
